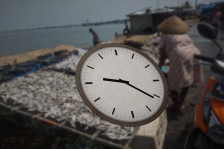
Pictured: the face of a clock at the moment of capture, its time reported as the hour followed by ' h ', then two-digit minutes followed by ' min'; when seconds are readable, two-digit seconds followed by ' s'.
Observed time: 9 h 21 min
